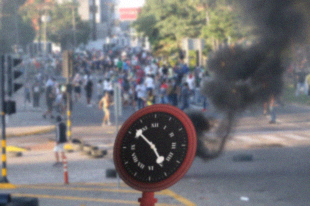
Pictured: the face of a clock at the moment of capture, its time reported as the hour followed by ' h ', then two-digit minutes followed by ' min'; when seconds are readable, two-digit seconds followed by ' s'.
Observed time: 4 h 52 min
